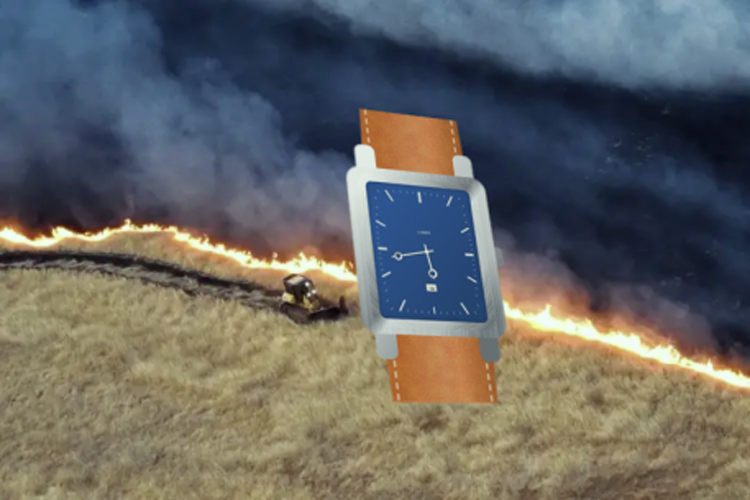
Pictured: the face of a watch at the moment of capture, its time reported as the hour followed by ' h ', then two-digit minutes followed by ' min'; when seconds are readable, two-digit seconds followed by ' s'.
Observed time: 5 h 43 min
